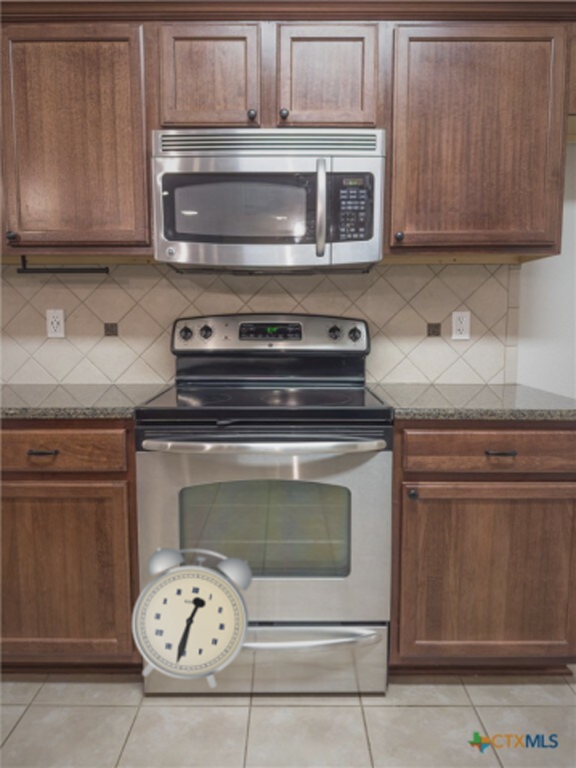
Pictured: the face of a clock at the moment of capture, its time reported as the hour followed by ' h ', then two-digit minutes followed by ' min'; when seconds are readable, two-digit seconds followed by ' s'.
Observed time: 12 h 31 min
